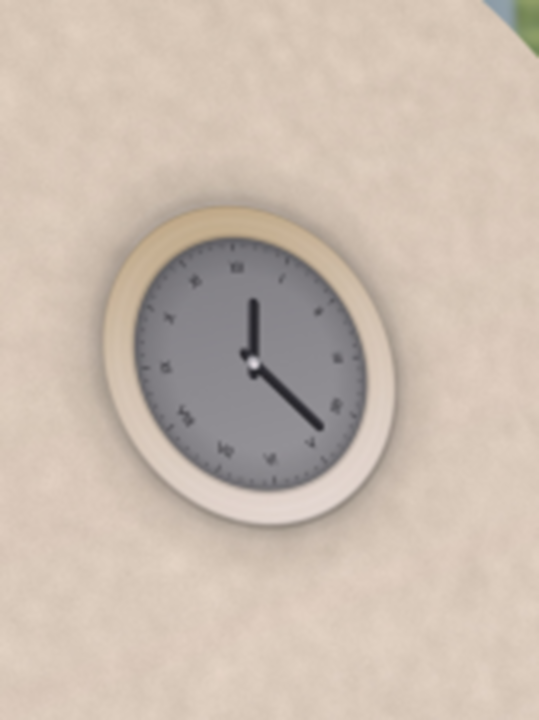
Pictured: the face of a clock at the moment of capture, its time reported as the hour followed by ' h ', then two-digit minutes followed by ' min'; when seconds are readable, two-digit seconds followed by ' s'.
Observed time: 12 h 23 min
